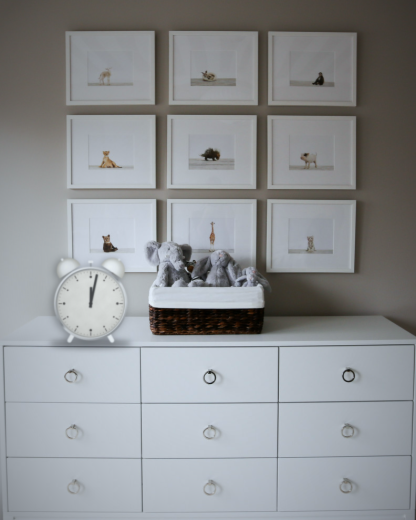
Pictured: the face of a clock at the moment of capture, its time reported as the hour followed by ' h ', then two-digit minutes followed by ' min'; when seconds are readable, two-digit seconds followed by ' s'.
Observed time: 12 h 02 min
